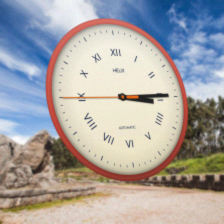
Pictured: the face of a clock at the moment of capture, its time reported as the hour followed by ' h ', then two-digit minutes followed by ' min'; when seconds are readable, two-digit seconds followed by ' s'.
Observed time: 3 h 14 min 45 s
